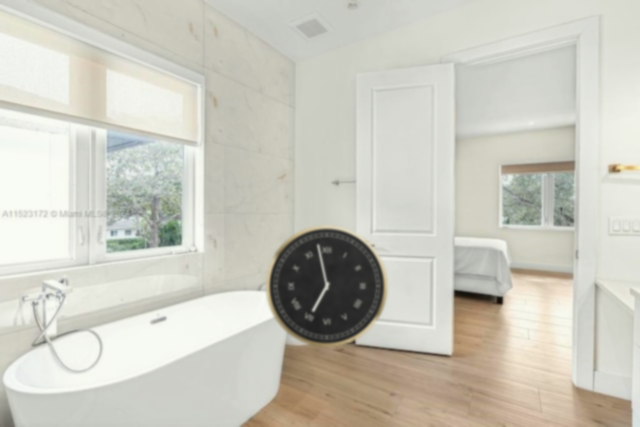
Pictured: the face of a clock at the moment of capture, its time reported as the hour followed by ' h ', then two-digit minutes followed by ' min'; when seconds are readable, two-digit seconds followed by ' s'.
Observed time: 6 h 58 min
